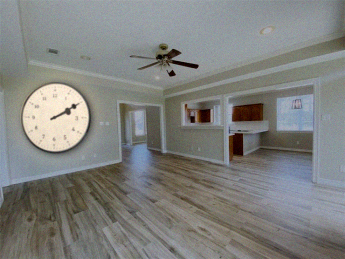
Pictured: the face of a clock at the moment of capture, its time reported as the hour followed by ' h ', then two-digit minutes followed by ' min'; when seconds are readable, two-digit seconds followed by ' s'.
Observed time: 2 h 10 min
